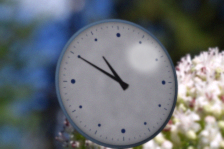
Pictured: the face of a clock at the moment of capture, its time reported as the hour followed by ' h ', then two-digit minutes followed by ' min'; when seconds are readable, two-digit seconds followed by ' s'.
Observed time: 10 h 50 min
